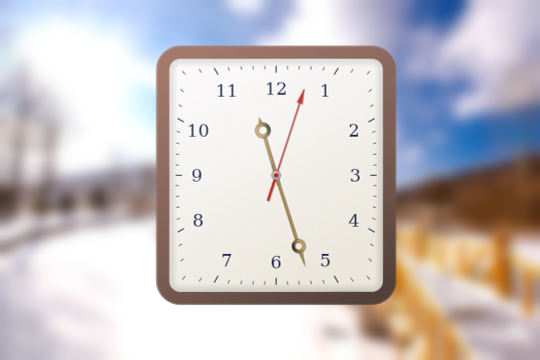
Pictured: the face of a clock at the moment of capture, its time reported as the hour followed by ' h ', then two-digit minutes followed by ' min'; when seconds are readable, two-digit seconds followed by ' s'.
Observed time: 11 h 27 min 03 s
